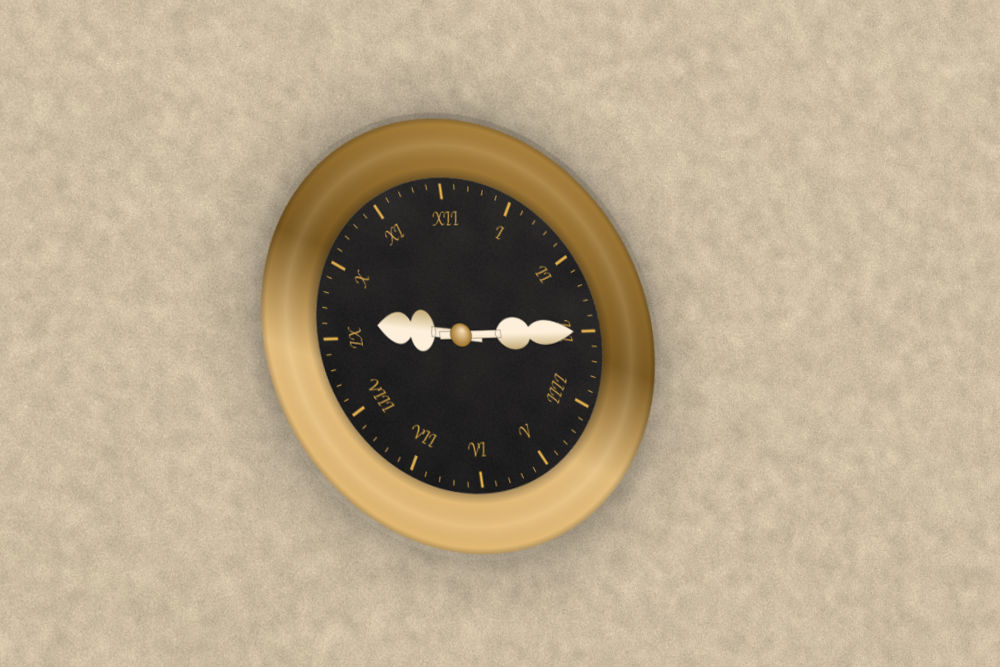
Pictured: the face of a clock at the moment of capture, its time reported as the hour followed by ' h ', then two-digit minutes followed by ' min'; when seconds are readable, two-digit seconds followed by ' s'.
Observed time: 9 h 15 min
